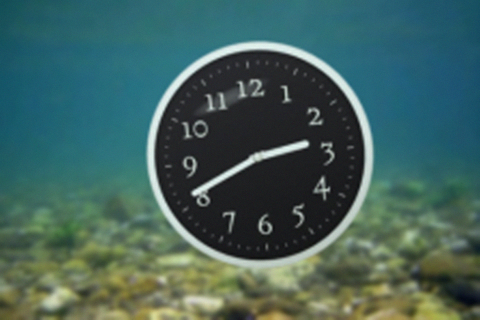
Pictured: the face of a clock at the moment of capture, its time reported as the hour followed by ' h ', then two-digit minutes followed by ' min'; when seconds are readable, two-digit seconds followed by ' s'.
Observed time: 2 h 41 min
